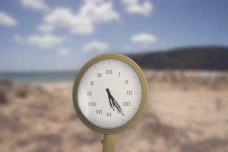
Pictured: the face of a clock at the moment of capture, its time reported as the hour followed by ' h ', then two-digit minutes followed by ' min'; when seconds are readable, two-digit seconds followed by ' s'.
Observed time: 5 h 24 min
